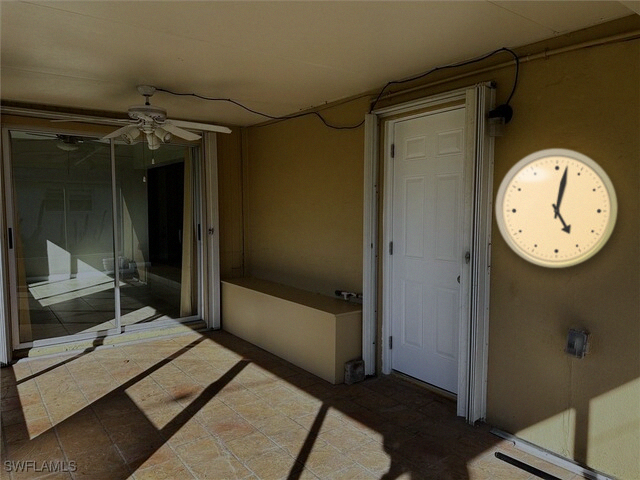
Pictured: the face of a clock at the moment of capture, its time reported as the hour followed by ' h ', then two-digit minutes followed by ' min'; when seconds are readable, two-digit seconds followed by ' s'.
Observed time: 5 h 02 min
